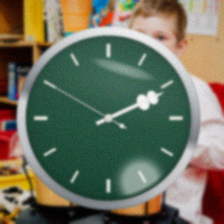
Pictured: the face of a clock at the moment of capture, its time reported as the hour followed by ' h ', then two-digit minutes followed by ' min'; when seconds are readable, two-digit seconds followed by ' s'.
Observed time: 2 h 10 min 50 s
